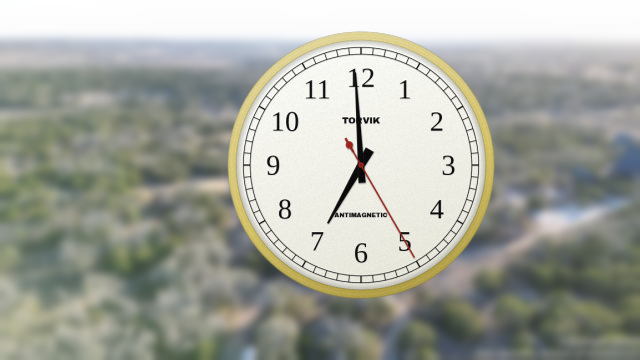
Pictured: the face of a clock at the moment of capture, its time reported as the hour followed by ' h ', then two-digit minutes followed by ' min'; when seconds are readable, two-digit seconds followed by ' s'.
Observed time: 6 h 59 min 25 s
